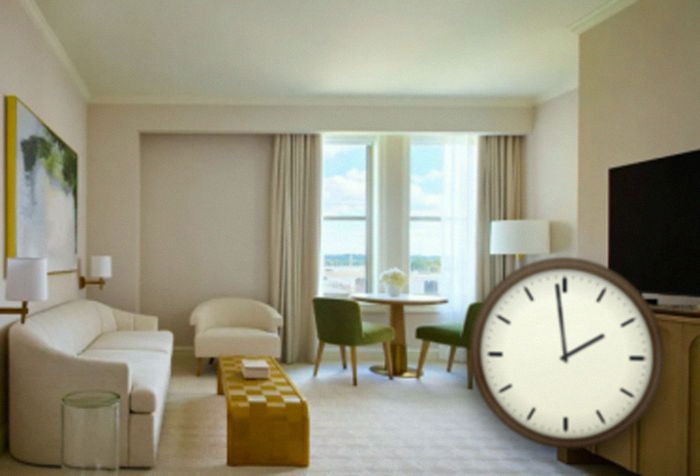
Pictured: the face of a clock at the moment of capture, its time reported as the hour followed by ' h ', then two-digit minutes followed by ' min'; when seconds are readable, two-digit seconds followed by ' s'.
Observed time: 1 h 59 min
